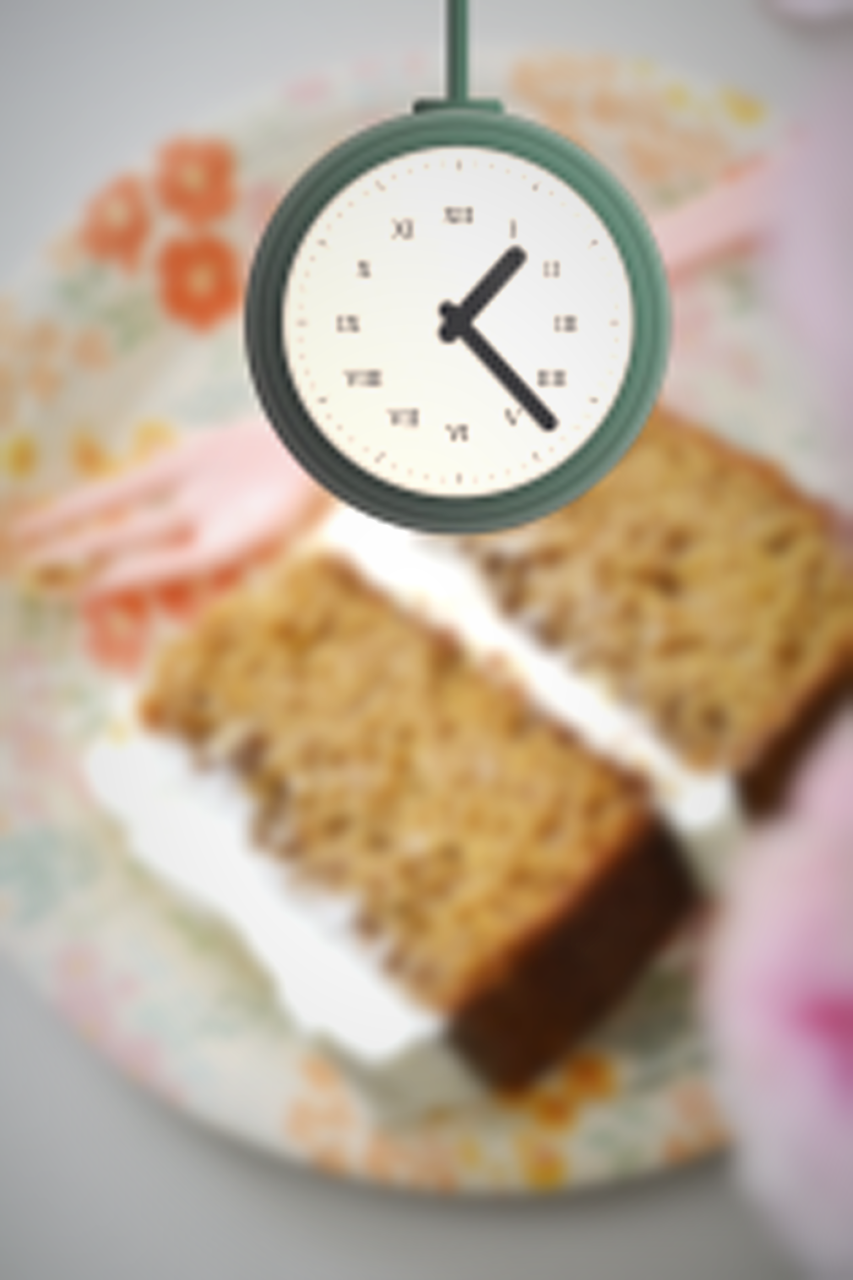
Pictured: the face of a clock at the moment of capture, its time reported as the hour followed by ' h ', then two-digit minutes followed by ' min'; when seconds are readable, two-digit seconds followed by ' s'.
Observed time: 1 h 23 min
